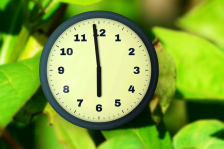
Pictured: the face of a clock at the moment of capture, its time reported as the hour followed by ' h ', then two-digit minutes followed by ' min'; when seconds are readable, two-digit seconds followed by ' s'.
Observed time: 5 h 59 min
